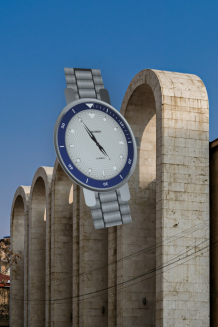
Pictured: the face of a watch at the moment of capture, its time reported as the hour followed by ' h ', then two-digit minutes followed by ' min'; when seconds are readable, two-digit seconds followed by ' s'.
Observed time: 4 h 55 min
